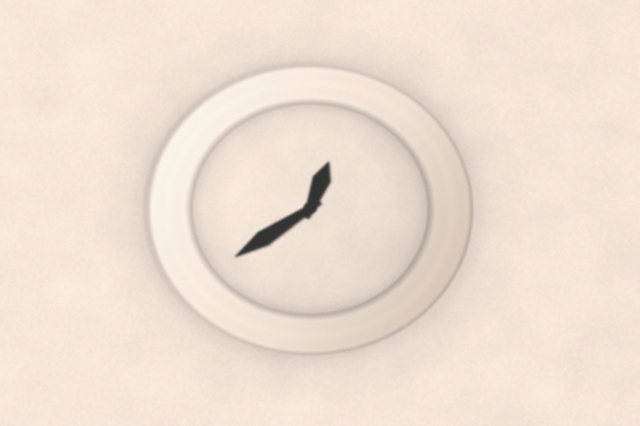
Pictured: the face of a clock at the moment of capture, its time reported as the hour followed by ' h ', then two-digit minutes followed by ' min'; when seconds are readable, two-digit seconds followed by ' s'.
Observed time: 12 h 39 min
